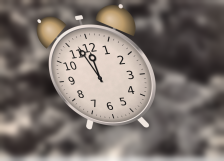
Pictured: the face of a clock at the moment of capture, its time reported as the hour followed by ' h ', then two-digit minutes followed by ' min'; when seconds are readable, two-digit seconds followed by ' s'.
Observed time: 11 h 57 min
